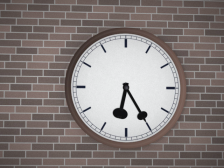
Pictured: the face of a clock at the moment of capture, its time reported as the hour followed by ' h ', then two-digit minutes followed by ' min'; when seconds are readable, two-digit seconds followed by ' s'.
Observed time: 6 h 25 min
